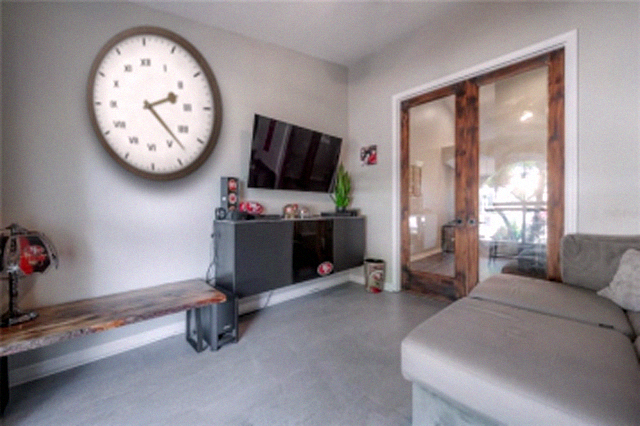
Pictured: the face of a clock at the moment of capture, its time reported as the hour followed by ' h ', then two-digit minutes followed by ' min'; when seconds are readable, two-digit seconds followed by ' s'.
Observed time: 2 h 23 min
